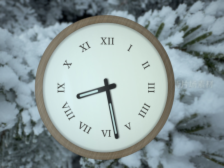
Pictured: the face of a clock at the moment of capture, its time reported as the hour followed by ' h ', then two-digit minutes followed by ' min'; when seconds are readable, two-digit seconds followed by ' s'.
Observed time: 8 h 28 min
